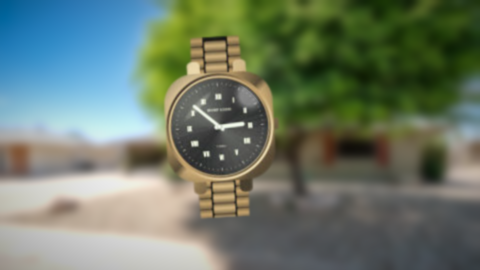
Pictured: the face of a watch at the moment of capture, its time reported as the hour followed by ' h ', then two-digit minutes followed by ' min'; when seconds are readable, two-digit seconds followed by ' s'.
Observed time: 2 h 52 min
